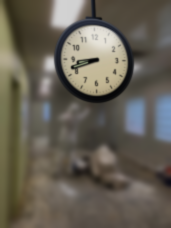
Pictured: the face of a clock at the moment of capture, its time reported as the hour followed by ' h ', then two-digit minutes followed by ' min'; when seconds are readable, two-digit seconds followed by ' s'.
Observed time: 8 h 42 min
